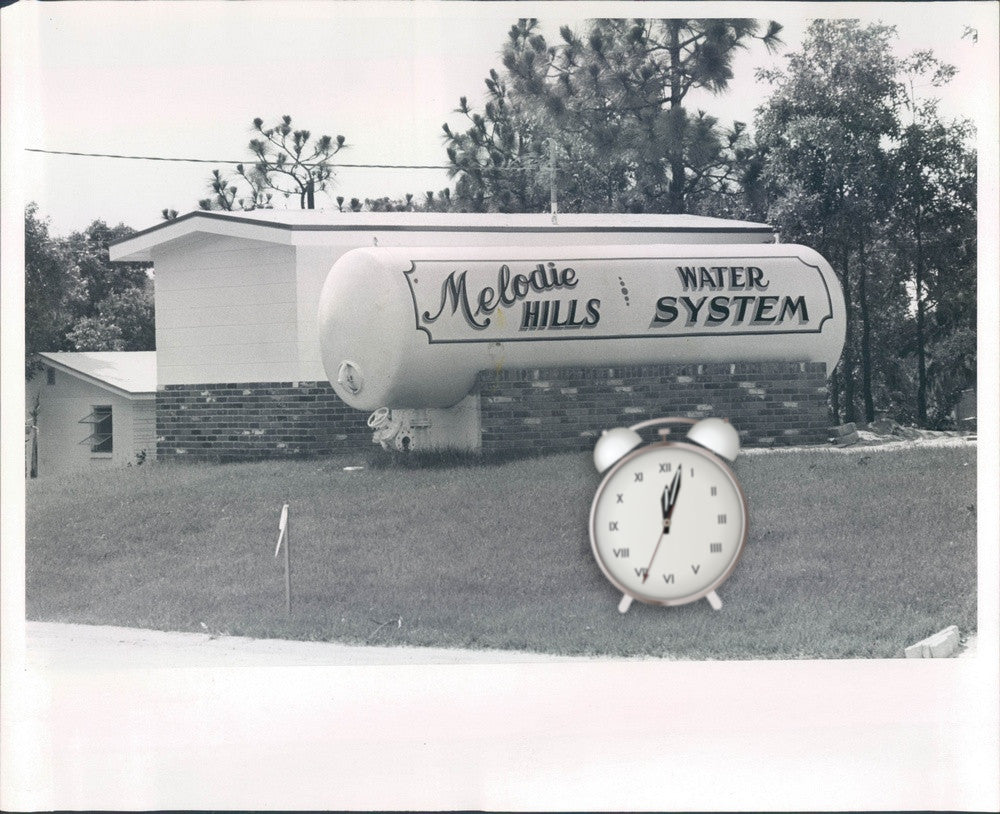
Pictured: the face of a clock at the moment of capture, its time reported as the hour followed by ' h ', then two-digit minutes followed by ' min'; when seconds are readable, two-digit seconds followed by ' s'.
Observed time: 12 h 02 min 34 s
